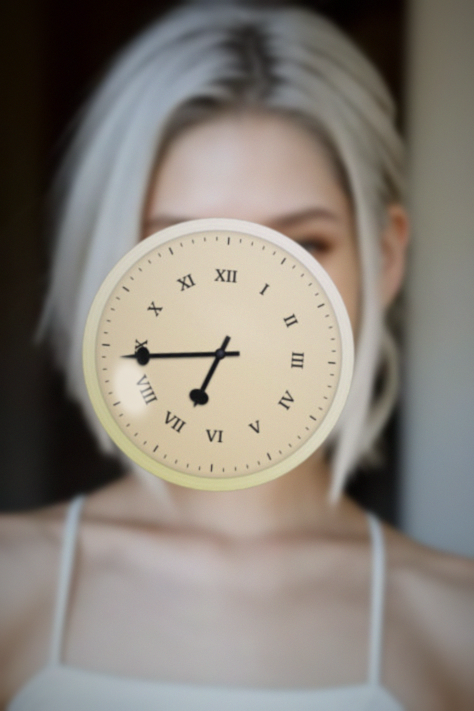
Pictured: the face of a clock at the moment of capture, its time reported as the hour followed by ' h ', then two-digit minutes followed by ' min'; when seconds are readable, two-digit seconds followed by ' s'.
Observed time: 6 h 44 min
